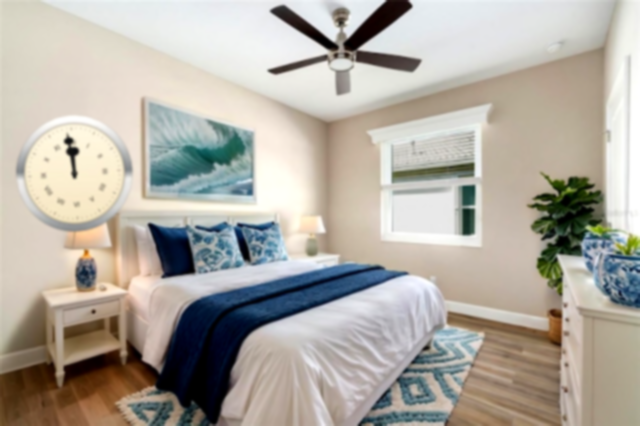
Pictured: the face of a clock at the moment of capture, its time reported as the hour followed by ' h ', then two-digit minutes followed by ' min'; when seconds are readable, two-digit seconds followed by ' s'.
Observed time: 11 h 59 min
